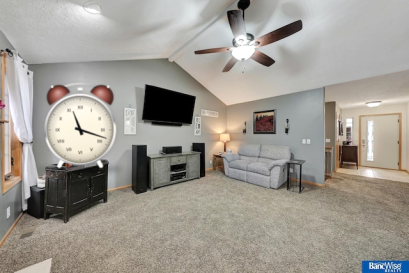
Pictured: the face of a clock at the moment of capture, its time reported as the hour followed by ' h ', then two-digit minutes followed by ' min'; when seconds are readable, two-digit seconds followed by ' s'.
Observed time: 11 h 18 min
